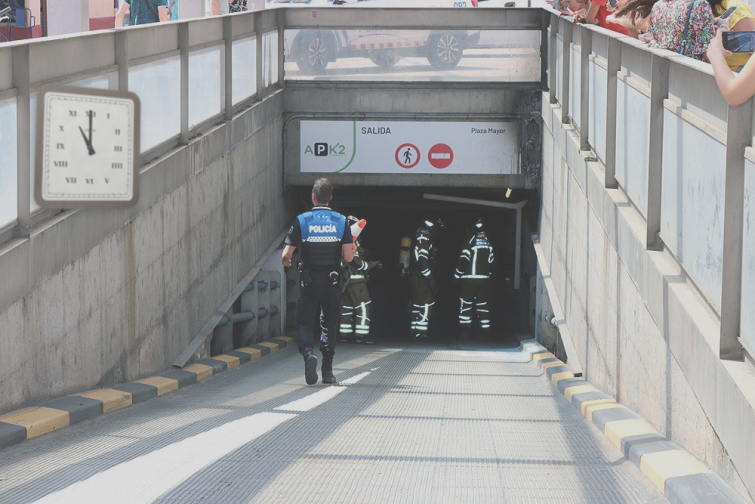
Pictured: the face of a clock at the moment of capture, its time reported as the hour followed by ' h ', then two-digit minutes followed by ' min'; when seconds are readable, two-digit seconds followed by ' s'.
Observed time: 11 h 00 min
